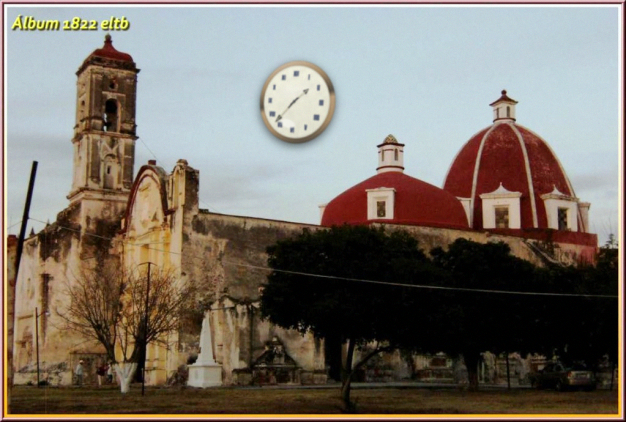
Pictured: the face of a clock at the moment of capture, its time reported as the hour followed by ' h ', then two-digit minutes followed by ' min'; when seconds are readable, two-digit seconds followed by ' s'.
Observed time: 1 h 37 min
